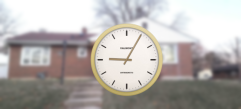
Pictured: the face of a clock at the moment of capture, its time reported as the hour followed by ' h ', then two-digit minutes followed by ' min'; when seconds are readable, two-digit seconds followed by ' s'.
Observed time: 9 h 05 min
